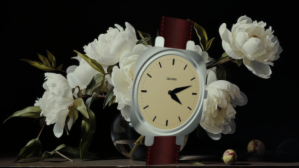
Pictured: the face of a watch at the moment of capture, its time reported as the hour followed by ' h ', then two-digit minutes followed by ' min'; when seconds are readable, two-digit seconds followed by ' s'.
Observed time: 4 h 12 min
